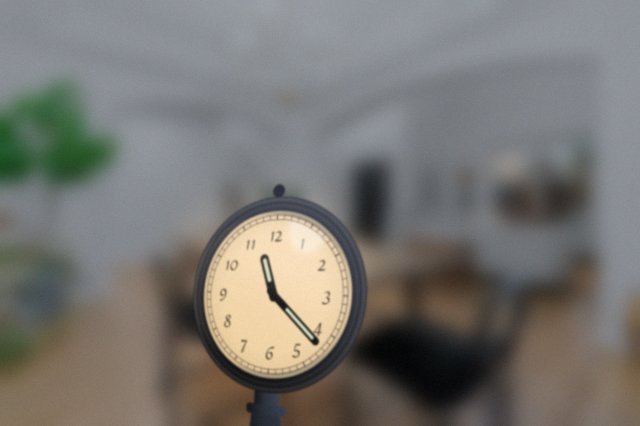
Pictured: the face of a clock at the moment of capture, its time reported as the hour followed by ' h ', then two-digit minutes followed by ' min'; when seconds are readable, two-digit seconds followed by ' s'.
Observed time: 11 h 22 min
